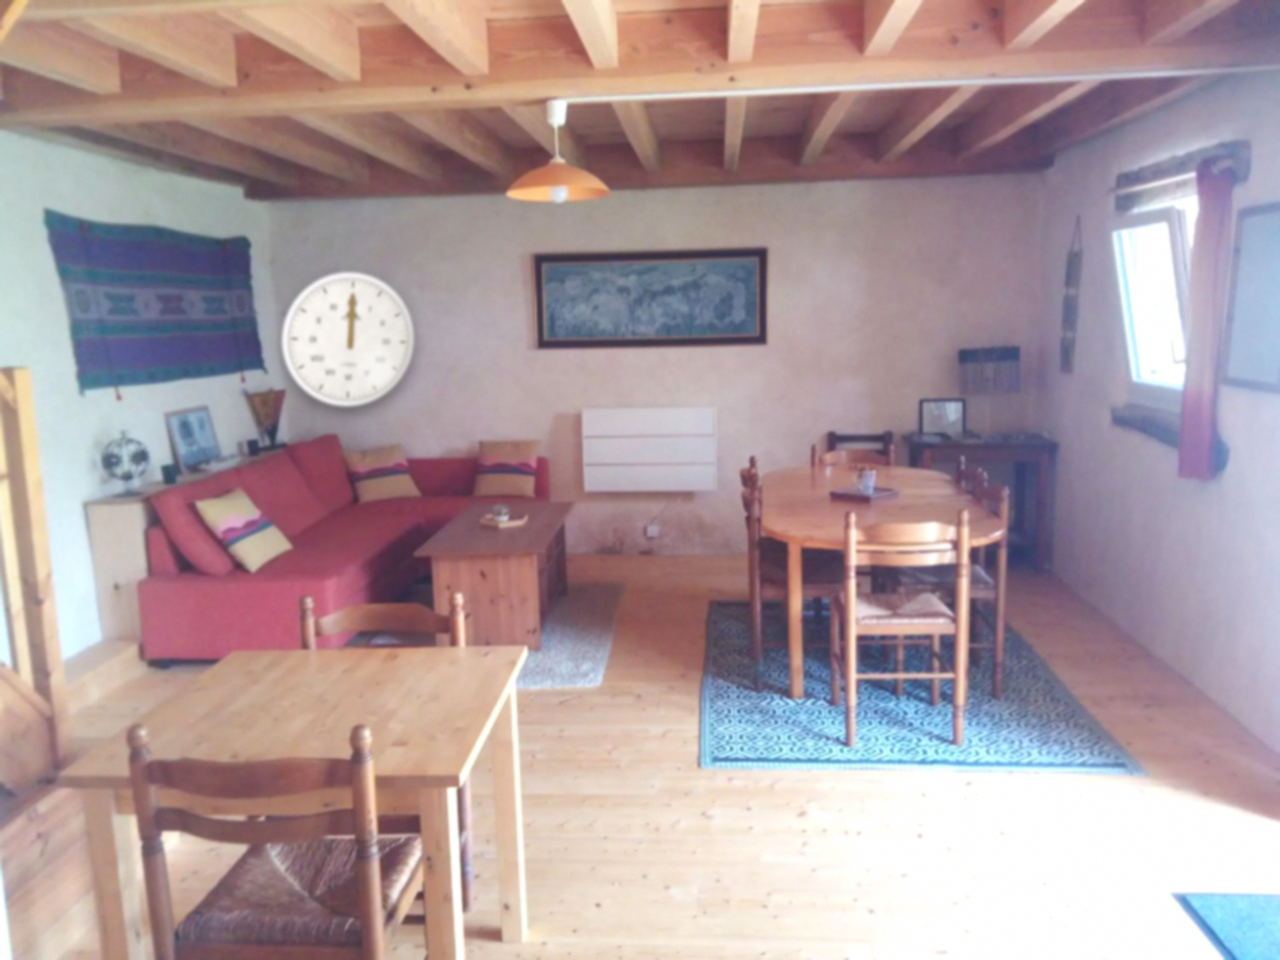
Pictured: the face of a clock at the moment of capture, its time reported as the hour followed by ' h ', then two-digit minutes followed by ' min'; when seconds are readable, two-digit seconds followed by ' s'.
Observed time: 12 h 00 min
